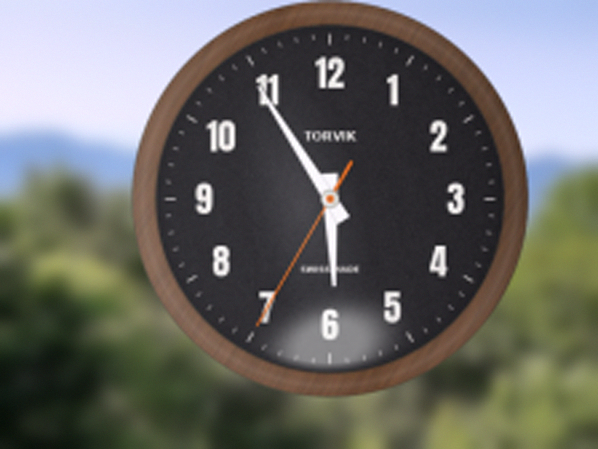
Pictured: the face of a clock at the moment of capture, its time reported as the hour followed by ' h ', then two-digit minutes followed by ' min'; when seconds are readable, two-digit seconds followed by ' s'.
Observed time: 5 h 54 min 35 s
